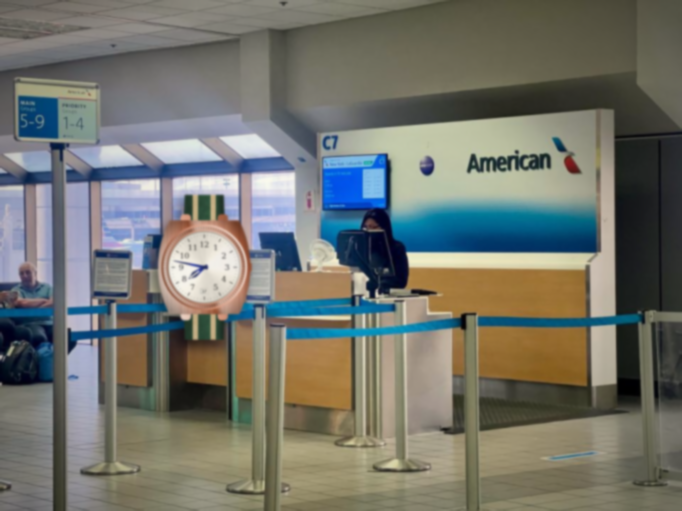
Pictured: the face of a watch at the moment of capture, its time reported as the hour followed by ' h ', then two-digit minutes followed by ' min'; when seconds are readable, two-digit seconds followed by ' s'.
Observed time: 7 h 47 min
